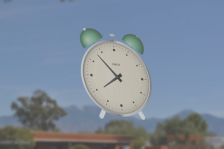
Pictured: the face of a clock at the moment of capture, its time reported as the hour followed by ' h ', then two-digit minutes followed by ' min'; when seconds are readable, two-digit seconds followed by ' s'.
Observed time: 7 h 53 min
